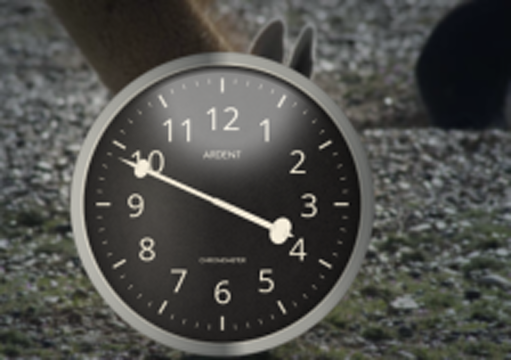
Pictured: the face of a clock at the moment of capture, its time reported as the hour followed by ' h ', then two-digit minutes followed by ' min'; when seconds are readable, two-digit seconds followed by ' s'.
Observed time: 3 h 49 min
